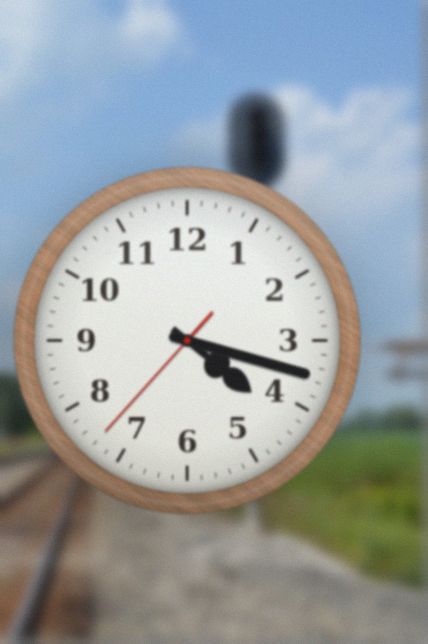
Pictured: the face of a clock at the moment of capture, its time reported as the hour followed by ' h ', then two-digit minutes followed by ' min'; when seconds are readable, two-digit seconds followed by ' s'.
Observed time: 4 h 17 min 37 s
